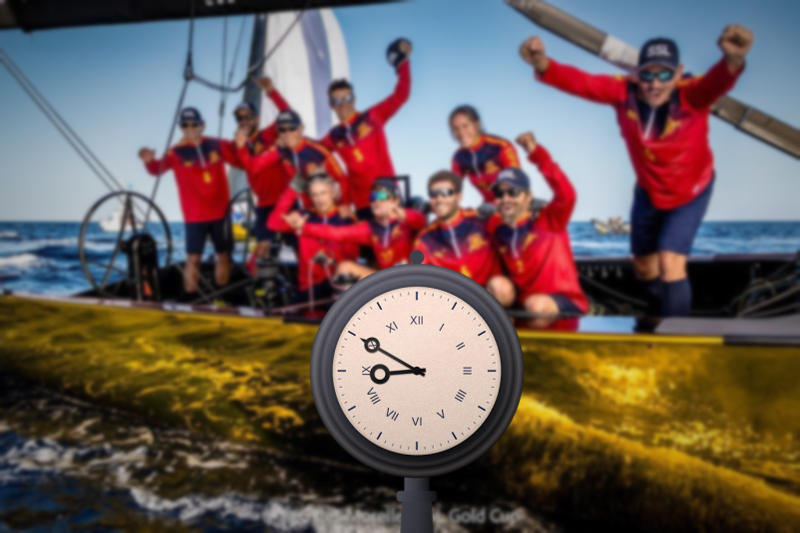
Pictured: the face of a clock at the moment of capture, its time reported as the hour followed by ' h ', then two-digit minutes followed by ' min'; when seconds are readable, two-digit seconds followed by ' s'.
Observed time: 8 h 50 min
